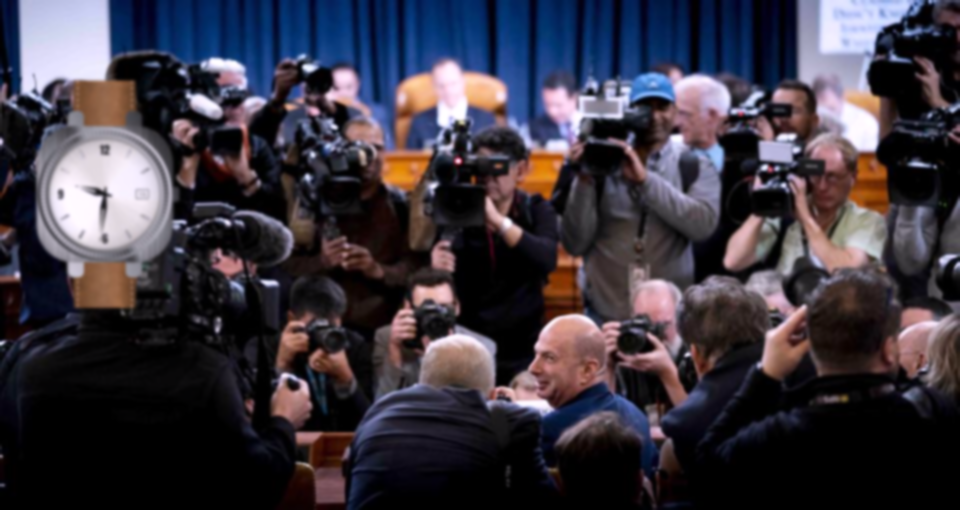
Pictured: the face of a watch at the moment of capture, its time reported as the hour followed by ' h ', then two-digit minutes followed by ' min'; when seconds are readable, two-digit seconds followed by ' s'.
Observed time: 9 h 31 min
